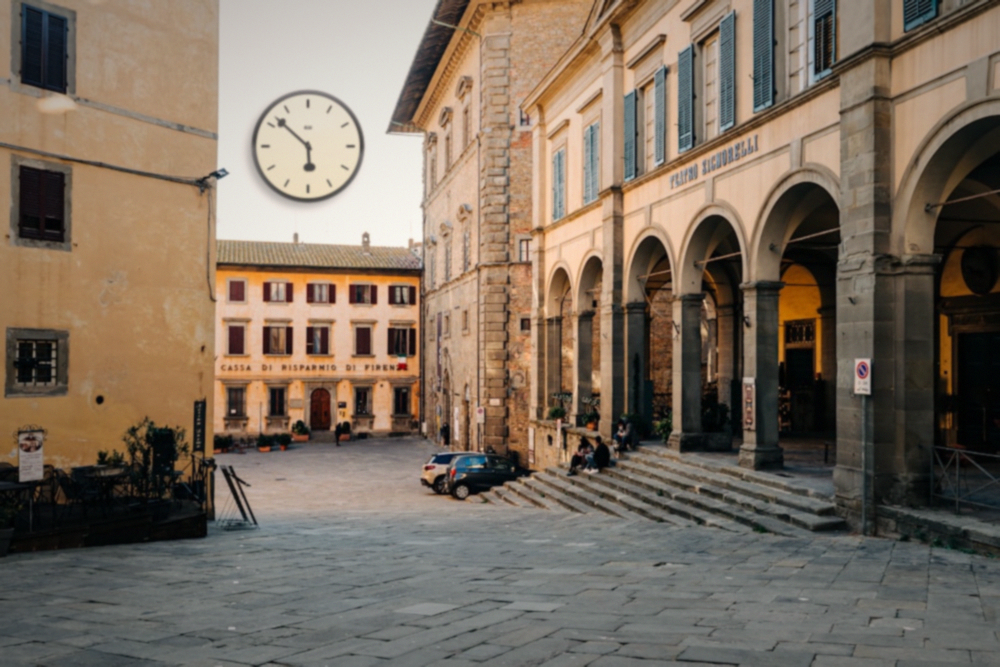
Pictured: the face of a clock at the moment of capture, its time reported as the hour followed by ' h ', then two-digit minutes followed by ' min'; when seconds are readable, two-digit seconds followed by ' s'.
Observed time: 5 h 52 min
